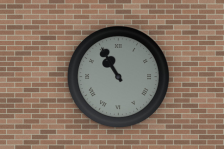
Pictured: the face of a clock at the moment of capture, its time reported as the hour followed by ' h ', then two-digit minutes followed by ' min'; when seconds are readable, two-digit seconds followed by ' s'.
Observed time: 10 h 55 min
